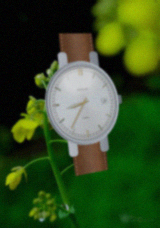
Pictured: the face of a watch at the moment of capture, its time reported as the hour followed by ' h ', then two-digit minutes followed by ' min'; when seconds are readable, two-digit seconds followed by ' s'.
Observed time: 8 h 36 min
